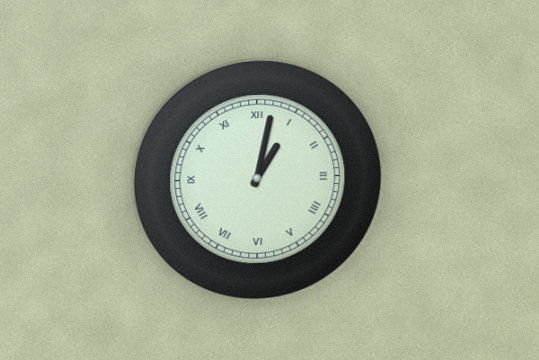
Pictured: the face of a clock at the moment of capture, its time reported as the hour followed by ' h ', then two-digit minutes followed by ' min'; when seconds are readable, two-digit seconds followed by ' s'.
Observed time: 1 h 02 min
